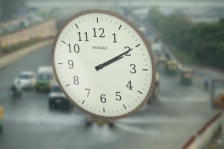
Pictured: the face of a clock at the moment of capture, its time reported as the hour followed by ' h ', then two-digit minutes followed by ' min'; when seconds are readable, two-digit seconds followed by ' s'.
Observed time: 2 h 10 min
